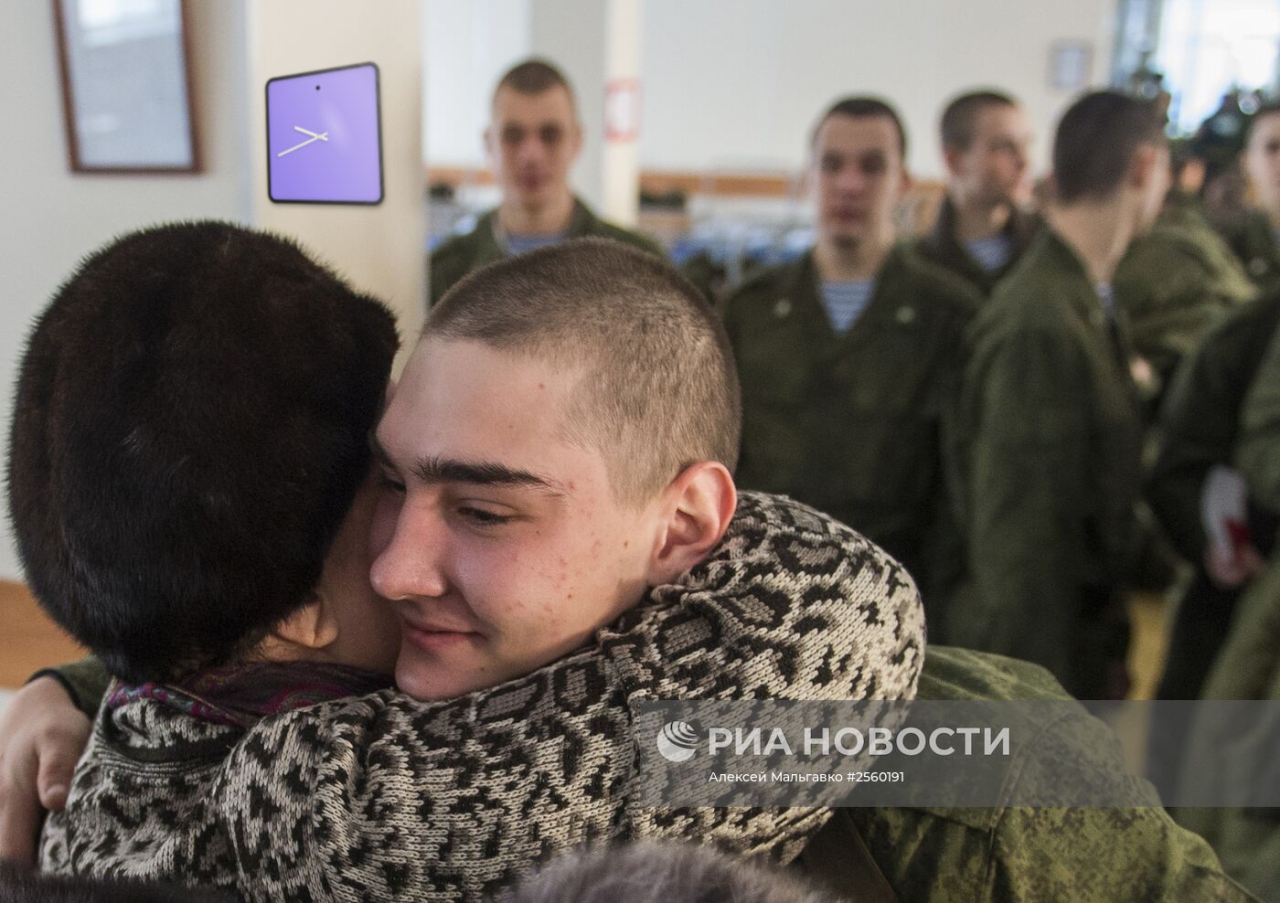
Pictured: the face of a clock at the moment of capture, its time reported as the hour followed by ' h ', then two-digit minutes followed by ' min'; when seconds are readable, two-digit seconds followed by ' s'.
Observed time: 9 h 42 min
